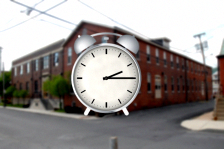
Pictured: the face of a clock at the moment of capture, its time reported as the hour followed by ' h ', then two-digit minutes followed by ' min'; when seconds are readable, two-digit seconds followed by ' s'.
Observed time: 2 h 15 min
